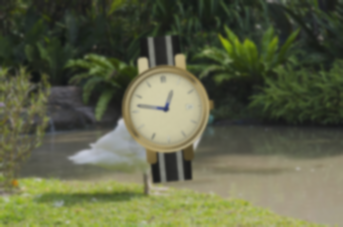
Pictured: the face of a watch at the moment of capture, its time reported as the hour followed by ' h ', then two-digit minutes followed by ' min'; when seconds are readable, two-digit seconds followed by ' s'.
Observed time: 12 h 47 min
